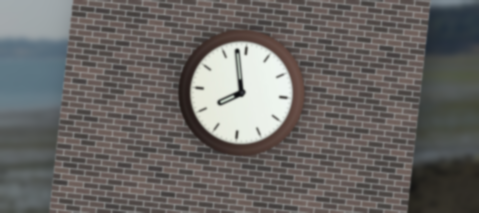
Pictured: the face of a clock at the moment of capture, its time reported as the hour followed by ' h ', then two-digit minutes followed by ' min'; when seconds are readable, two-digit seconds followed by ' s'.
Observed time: 7 h 58 min
